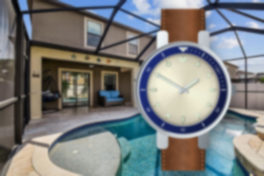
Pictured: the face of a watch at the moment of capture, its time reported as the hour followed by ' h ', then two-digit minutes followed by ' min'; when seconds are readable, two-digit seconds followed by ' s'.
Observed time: 1 h 50 min
